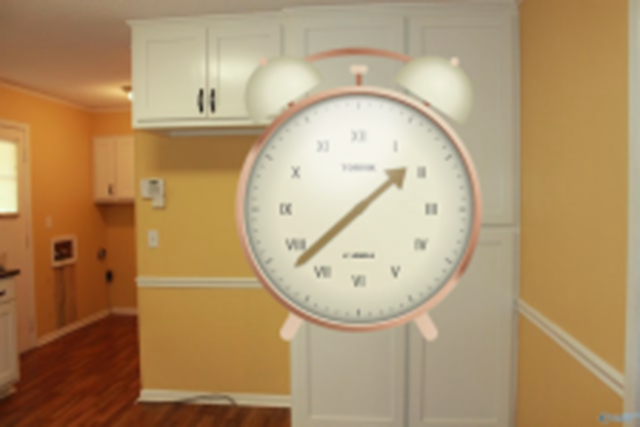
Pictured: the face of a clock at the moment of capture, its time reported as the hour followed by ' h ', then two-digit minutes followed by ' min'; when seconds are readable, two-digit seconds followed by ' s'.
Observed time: 1 h 38 min
